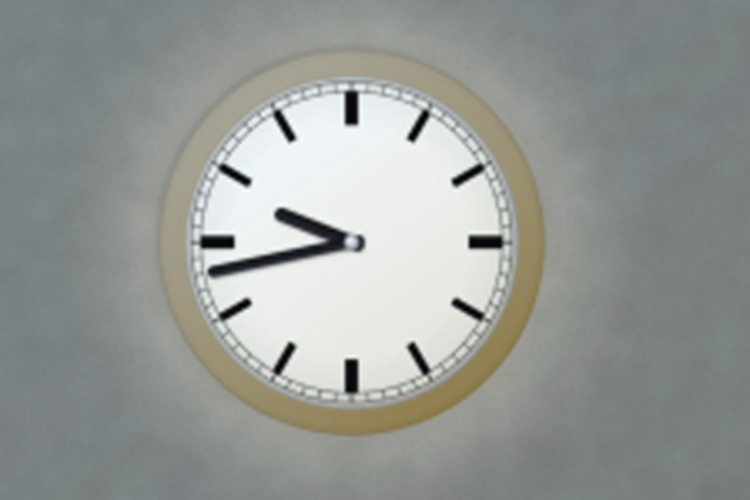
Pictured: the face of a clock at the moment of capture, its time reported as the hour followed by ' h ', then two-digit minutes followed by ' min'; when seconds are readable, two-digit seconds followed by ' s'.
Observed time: 9 h 43 min
